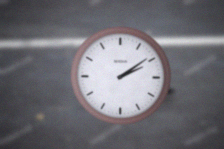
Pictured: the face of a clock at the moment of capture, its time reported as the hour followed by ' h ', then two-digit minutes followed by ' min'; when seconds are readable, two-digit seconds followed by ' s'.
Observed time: 2 h 09 min
